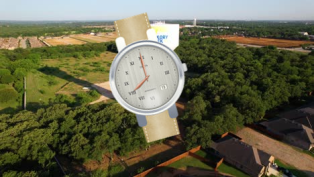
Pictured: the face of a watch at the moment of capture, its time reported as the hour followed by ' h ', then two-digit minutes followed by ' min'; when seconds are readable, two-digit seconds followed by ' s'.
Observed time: 8 h 00 min
